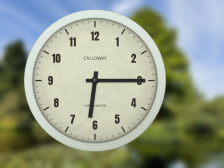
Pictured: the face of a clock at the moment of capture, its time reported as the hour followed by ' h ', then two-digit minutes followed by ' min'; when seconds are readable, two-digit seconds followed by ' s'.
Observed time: 6 h 15 min
